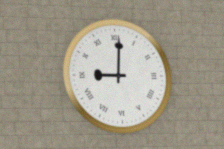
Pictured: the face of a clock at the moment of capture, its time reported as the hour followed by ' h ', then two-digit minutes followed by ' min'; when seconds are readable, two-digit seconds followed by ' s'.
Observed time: 9 h 01 min
